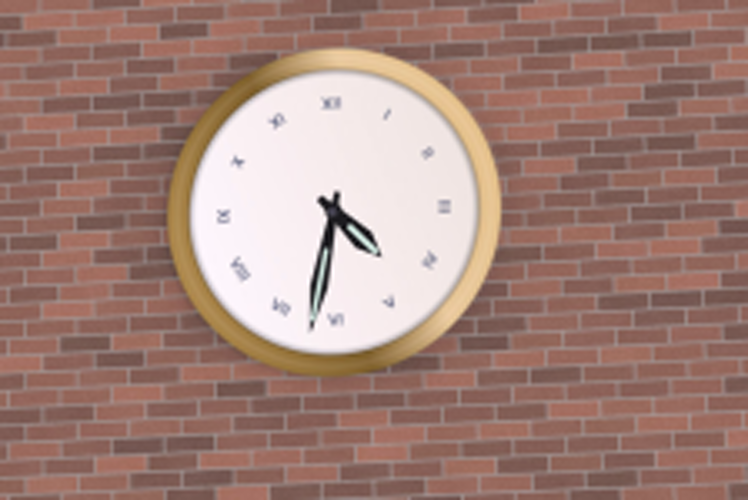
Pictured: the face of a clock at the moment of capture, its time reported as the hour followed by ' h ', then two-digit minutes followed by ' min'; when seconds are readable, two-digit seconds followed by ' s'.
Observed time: 4 h 32 min
